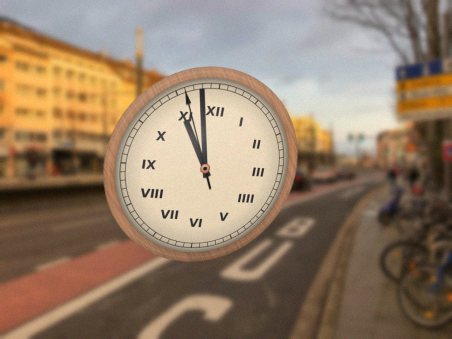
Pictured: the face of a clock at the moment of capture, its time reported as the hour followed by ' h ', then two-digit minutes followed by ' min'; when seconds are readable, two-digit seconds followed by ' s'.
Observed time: 10 h 57 min 56 s
